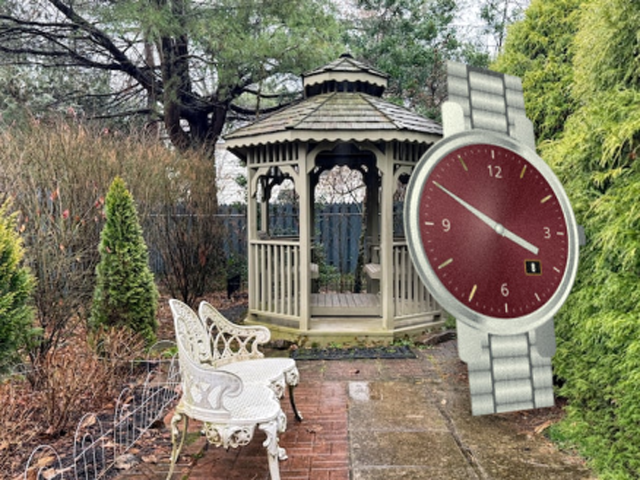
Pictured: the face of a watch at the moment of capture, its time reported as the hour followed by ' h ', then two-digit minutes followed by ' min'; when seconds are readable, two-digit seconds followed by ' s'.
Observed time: 3 h 50 min
